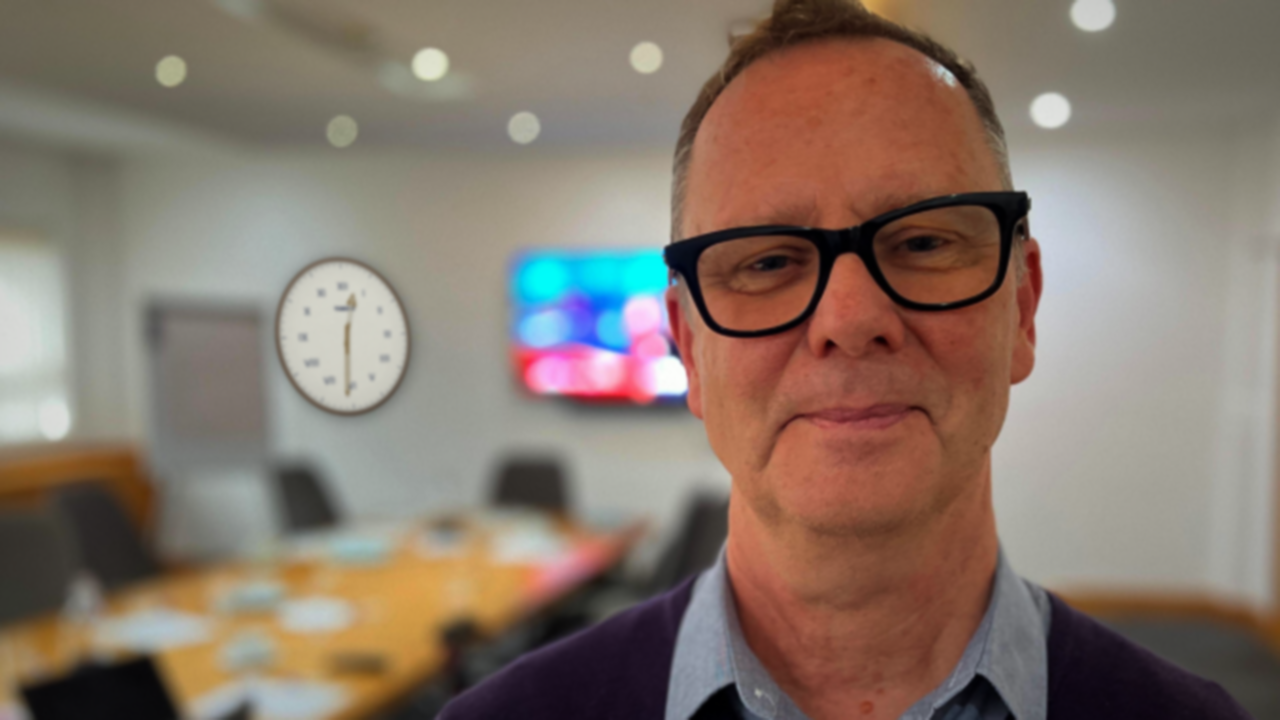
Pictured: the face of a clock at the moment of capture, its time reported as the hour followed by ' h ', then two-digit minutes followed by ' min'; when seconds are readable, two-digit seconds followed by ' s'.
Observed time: 12 h 31 min
